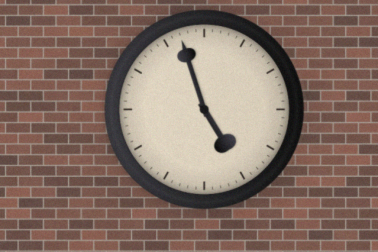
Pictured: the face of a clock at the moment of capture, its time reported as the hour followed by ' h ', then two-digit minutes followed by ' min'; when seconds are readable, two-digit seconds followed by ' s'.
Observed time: 4 h 57 min
